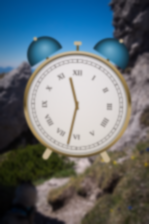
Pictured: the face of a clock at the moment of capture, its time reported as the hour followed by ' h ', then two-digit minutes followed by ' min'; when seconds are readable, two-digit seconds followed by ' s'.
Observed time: 11 h 32 min
